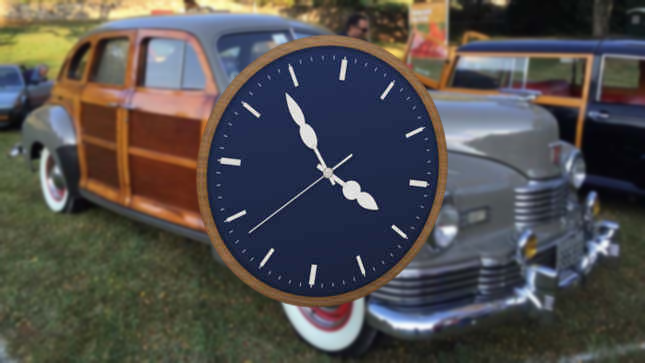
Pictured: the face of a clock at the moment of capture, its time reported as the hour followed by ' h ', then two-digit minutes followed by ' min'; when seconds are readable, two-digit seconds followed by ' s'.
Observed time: 3 h 53 min 38 s
